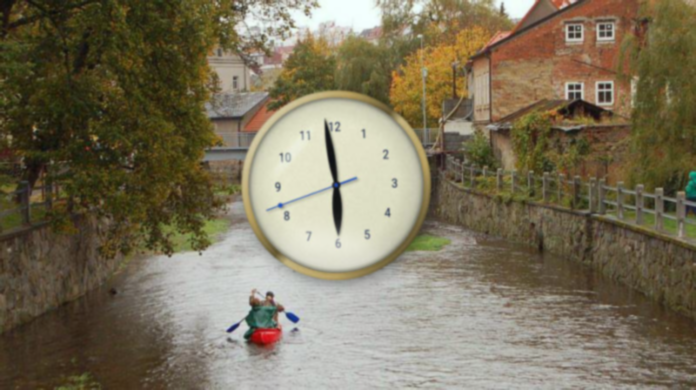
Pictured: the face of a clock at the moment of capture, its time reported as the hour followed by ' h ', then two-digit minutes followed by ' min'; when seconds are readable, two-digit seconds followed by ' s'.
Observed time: 5 h 58 min 42 s
